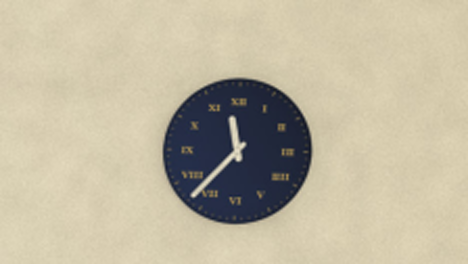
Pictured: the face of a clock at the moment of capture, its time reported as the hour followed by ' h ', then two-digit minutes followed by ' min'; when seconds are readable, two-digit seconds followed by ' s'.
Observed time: 11 h 37 min
